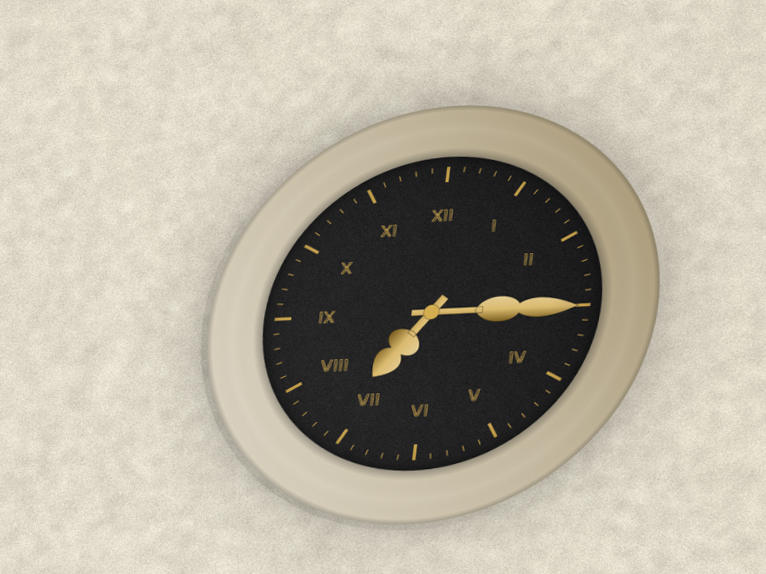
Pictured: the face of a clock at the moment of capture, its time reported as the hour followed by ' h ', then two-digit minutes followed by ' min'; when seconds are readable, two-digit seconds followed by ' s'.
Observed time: 7 h 15 min
